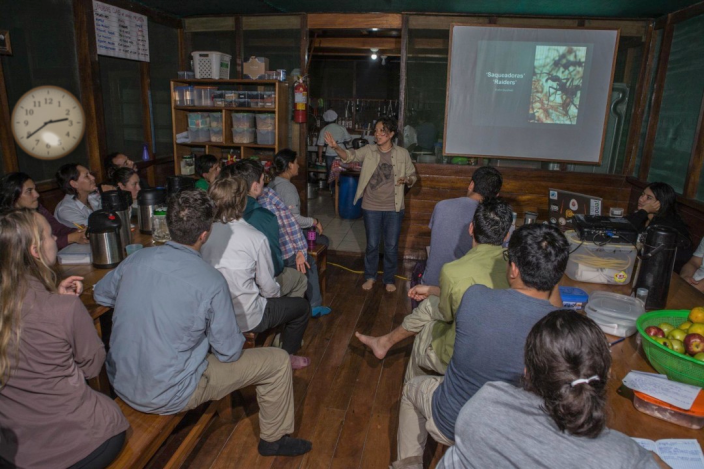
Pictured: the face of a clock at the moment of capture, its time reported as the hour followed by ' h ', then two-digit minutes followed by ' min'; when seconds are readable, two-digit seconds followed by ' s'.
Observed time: 2 h 39 min
